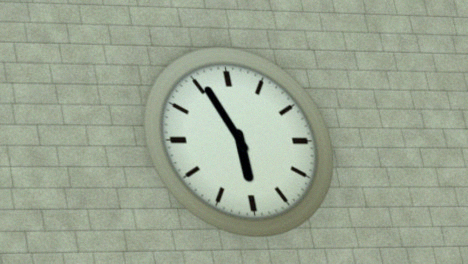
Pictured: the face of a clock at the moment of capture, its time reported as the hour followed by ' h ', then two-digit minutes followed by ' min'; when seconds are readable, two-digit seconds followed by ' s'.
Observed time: 5 h 56 min
